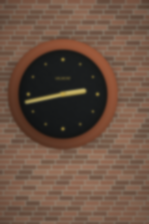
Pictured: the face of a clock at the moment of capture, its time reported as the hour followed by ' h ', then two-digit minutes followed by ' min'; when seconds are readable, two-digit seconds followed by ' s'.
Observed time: 2 h 43 min
